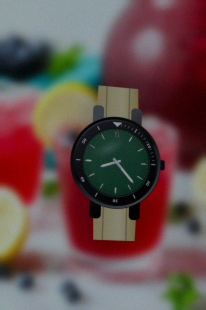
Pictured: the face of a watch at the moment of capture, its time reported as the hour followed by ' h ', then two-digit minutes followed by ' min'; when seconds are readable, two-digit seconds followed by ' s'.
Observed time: 8 h 23 min
